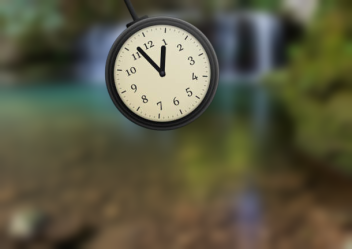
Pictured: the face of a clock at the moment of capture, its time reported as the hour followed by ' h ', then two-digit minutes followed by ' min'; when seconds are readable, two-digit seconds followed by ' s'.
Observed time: 12 h 57 min
